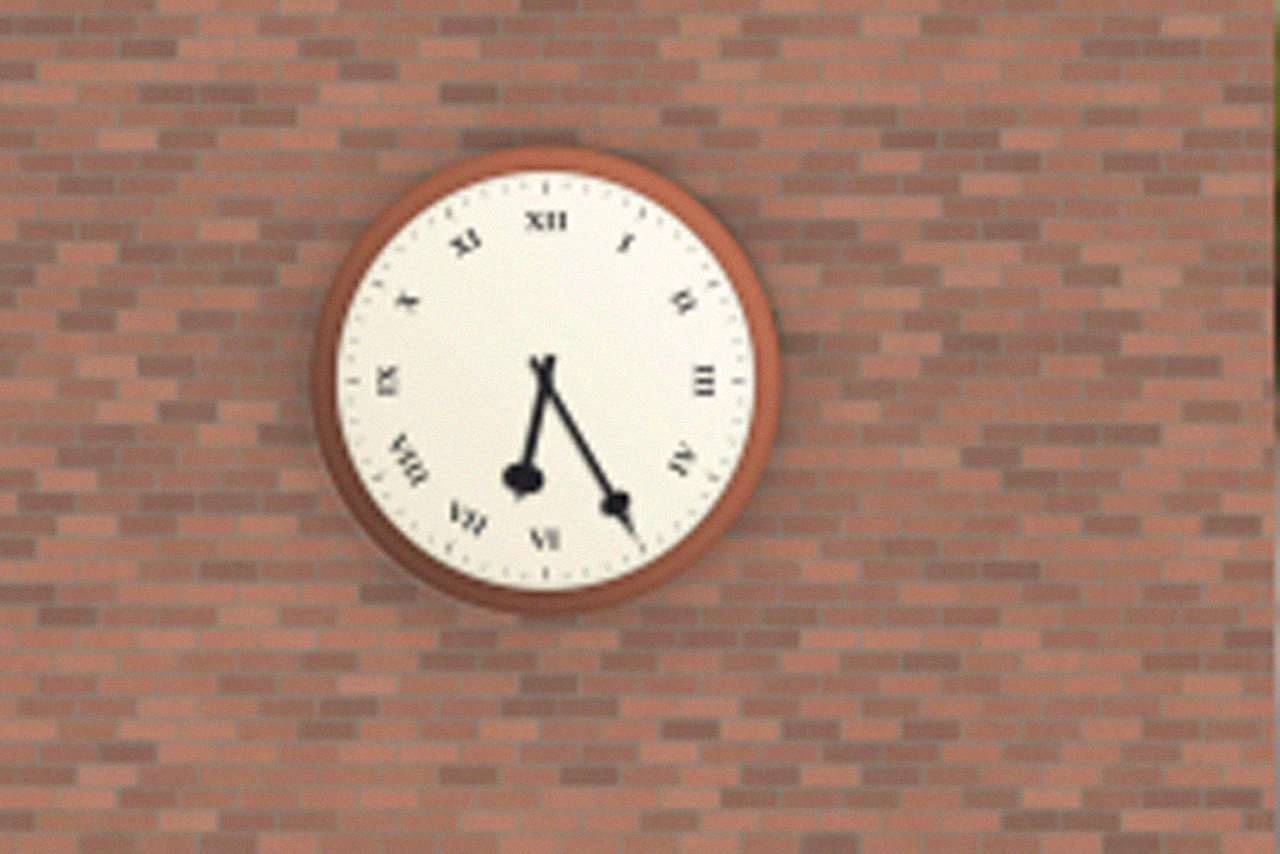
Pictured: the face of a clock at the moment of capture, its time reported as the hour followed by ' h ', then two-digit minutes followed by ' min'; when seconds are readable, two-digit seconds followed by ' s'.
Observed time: 6 h 25 min
